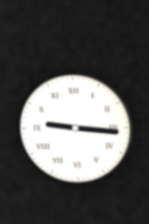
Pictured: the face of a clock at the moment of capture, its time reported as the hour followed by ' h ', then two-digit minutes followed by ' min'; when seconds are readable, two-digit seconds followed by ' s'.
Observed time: 9 h 16 min
